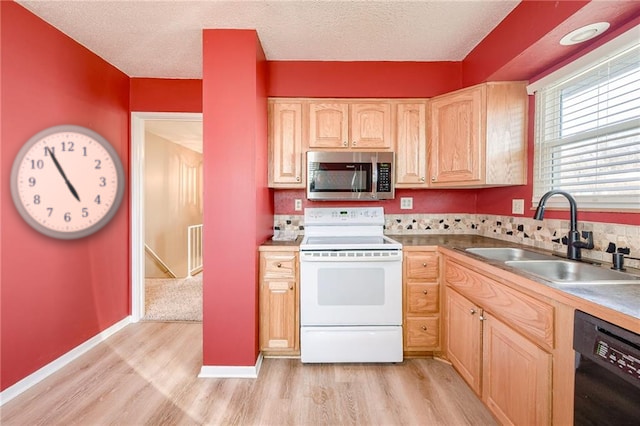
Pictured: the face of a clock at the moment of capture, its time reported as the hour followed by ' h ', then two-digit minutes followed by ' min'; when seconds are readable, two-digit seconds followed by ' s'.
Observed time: 4 h 55 min
